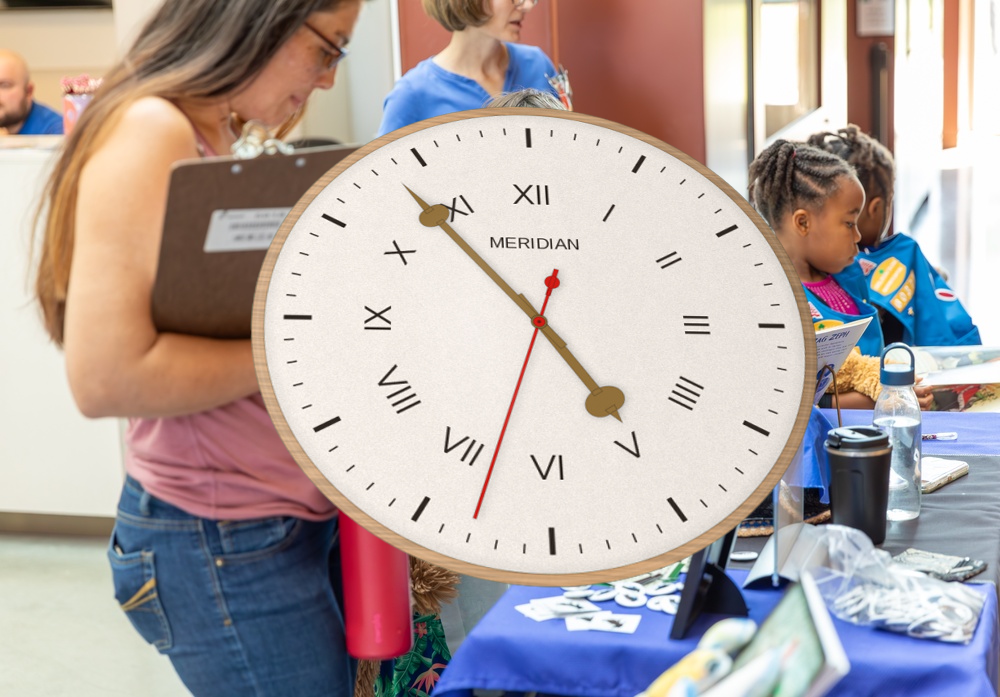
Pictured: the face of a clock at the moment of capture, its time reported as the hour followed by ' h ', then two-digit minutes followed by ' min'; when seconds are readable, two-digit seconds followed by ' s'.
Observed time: 4 h 53 min 33 s
